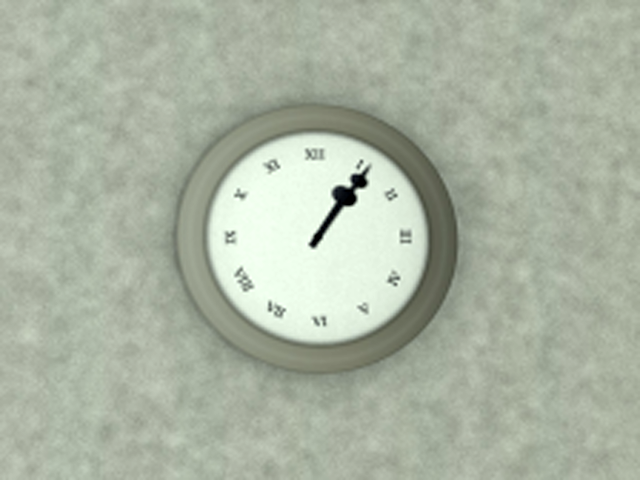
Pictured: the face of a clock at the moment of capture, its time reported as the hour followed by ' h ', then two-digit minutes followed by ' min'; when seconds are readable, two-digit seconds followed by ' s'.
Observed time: 1 h 06 min
